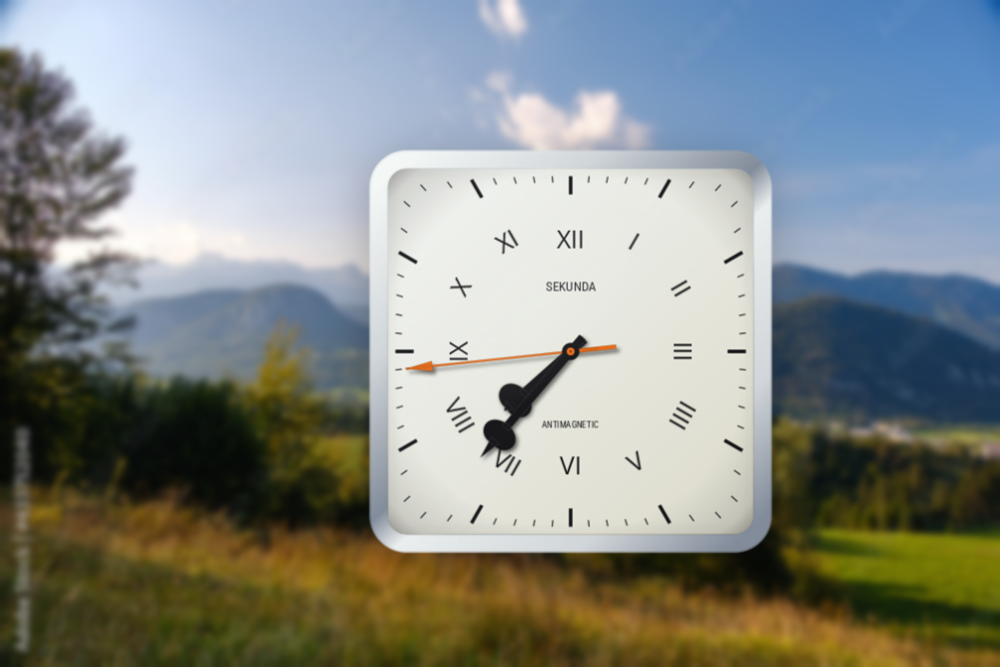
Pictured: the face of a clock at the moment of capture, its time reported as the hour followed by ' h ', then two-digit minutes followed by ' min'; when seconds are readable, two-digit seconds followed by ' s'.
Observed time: 7 h 36 min 44 s
